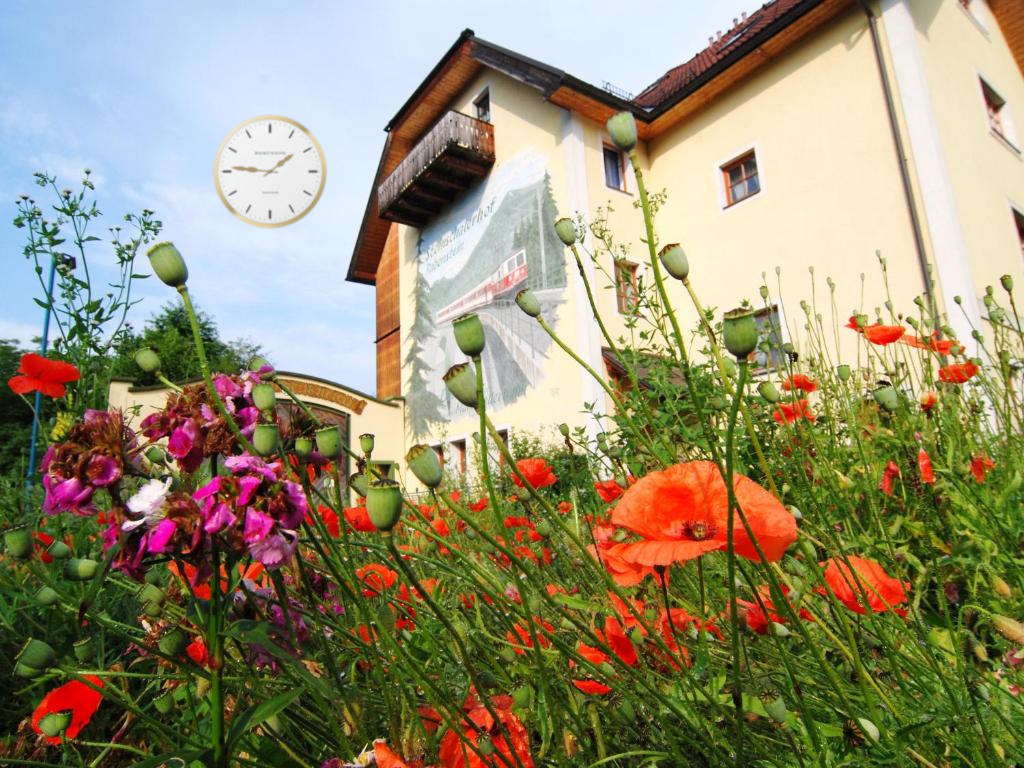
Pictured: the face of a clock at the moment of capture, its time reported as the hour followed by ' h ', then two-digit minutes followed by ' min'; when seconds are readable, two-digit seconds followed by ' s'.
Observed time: 1 h 46 min
